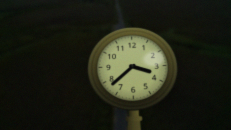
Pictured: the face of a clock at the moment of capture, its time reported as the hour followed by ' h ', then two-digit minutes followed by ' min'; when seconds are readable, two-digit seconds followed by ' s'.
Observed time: 3 h 38 min
